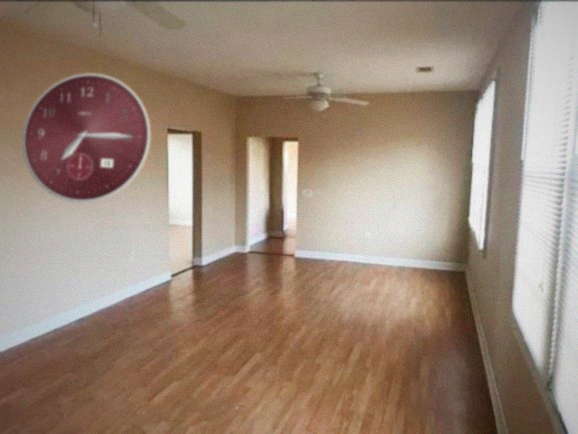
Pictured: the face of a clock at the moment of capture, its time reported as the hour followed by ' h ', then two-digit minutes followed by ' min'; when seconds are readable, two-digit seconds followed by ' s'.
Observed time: 7 h 15 min
